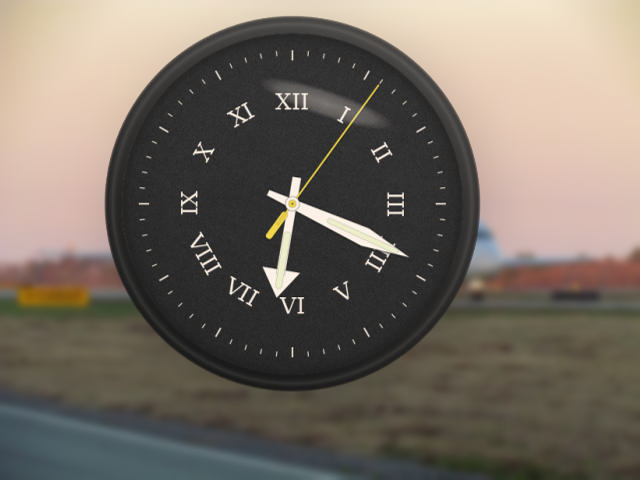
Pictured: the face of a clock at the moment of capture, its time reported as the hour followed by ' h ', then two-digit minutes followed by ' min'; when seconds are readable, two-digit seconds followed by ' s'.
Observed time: 6 h 19 min 06 s
